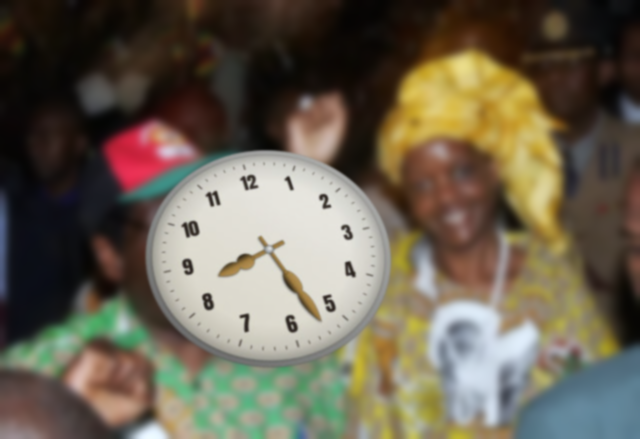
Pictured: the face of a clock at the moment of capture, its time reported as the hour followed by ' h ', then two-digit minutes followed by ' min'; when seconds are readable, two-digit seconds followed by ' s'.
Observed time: 8 h 27 min
